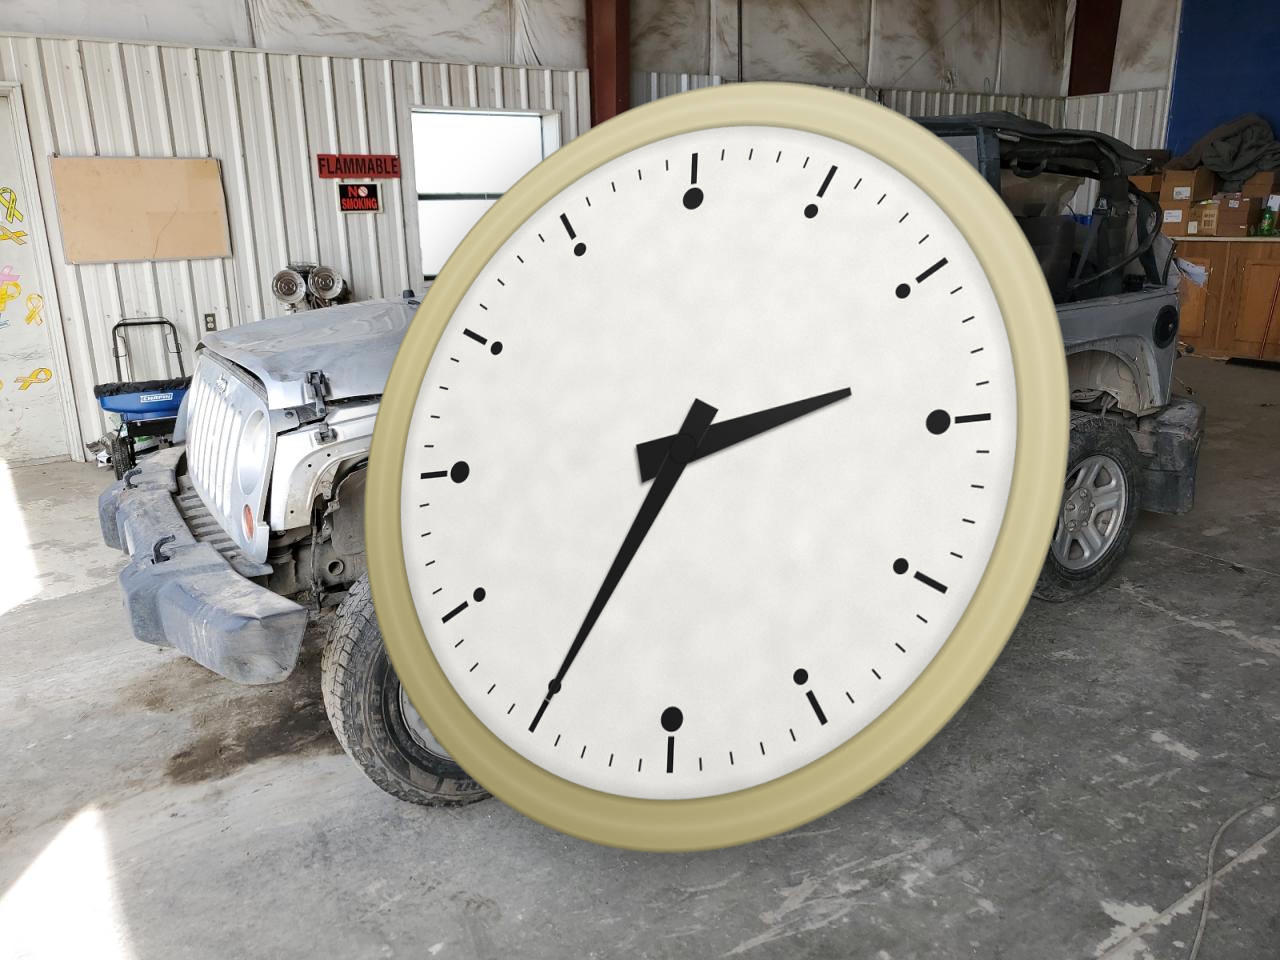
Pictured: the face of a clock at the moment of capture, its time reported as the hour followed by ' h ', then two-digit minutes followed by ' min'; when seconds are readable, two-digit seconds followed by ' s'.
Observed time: 2 h 35 min
